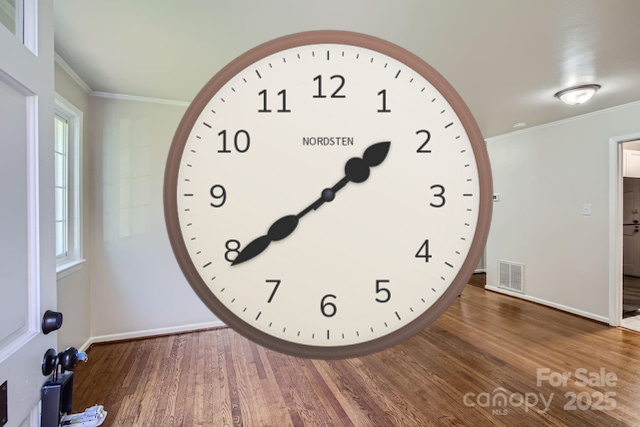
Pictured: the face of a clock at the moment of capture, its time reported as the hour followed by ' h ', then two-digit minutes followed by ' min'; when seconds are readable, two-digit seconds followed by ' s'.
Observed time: 1 h 39 min
